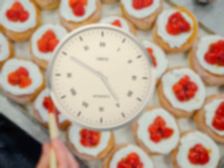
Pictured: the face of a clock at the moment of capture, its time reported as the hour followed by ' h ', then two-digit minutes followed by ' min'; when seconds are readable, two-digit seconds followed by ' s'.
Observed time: 4 h 50 min
